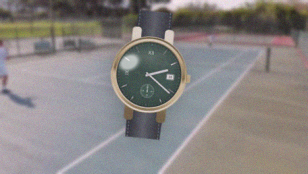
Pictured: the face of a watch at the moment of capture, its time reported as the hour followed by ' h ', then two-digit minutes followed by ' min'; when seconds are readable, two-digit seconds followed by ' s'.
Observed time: 2 h 21 min
